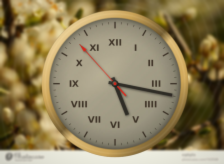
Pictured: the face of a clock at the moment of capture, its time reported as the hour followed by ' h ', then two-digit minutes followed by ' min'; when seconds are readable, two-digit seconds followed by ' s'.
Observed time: 5 h 16 min 53 s
